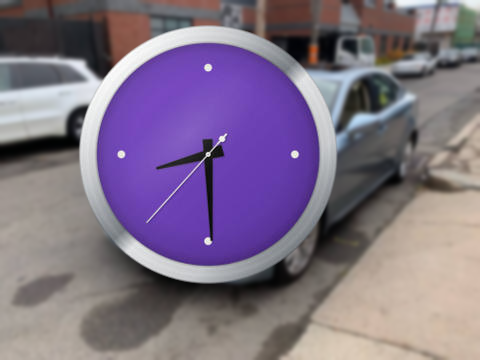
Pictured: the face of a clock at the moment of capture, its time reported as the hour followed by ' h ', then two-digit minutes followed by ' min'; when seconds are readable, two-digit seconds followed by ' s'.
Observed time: 8 h 29 min 37 s
